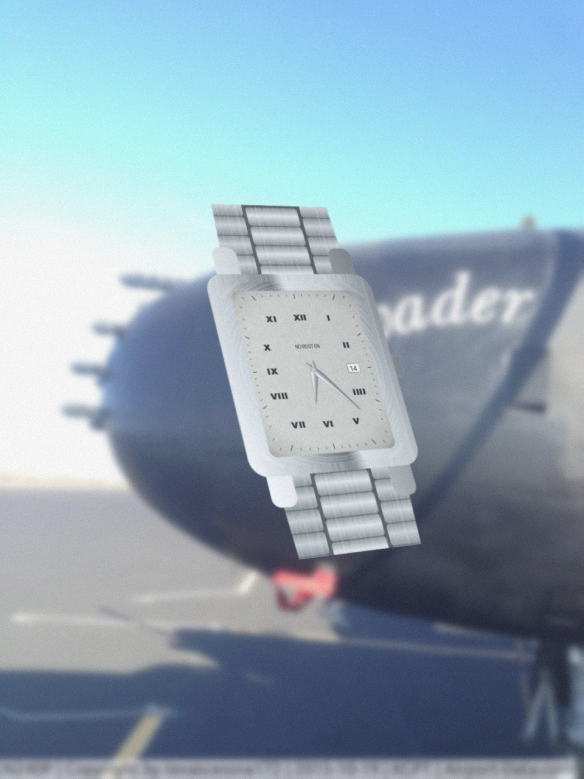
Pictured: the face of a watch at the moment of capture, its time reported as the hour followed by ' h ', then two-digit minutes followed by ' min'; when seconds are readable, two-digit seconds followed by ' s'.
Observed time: 6 h 23 min
